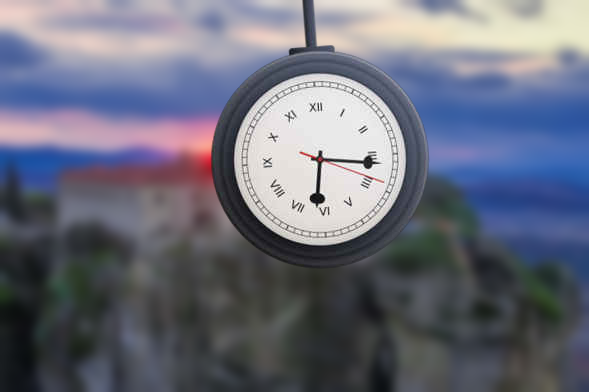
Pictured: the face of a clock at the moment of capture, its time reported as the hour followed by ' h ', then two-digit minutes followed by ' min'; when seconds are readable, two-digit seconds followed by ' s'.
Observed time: 6 h 16 min 19 s
